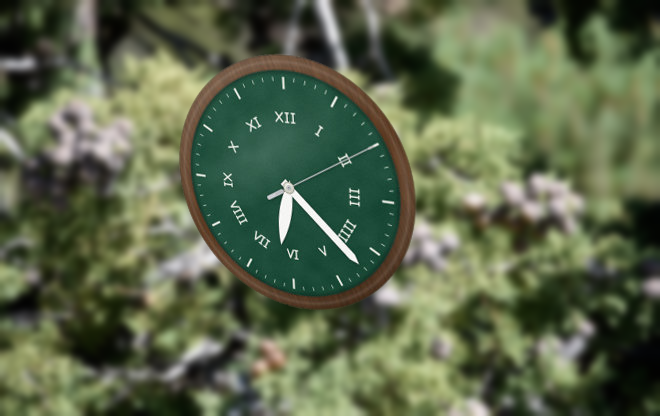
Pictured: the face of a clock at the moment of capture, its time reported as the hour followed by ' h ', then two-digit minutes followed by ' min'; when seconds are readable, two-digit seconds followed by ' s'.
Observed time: 6 h 22 min 10 s
